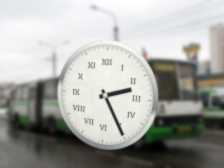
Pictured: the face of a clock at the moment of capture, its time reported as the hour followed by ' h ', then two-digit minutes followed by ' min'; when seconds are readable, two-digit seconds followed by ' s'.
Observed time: 2 h 25 min
